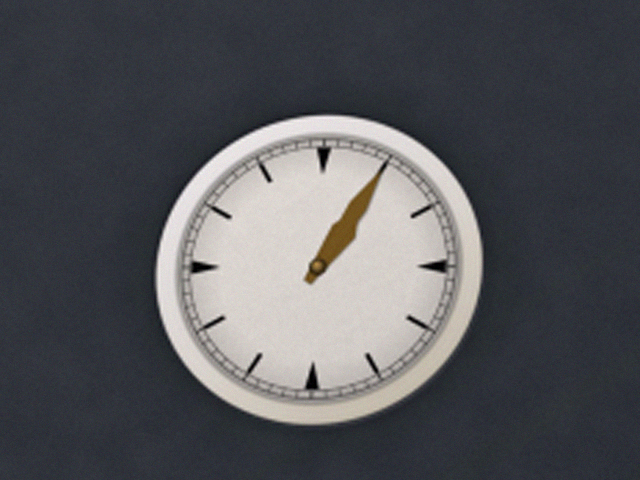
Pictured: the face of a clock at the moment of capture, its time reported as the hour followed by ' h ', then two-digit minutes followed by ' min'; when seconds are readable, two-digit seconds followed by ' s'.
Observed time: 1 h 05 min
